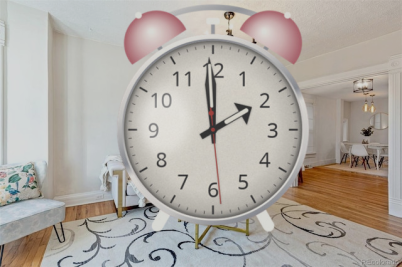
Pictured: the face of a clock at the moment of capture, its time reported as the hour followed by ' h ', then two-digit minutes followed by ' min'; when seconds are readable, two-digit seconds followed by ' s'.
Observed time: 1 h 59 min 29 s
